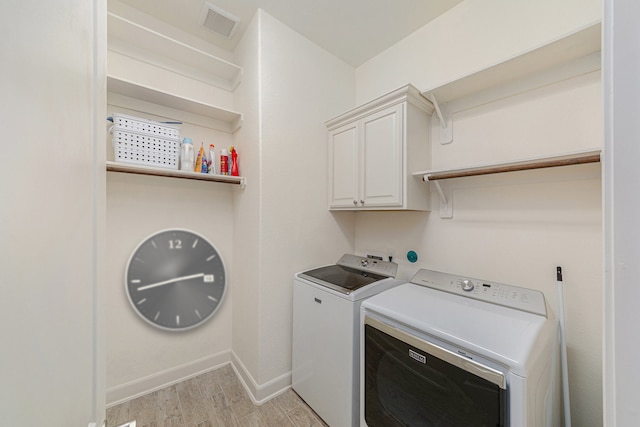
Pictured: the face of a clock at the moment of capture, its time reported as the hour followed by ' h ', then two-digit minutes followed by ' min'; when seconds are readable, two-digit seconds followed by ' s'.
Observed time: 2 h 43 min
